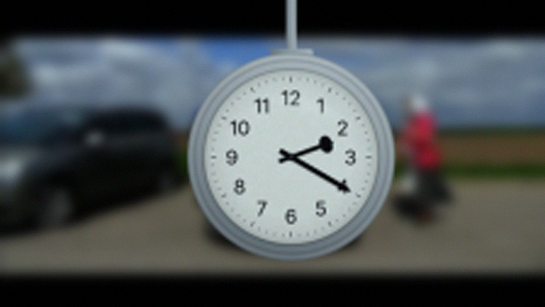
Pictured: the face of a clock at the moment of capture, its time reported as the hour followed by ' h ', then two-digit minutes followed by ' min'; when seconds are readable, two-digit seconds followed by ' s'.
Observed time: 2 h 20 min
